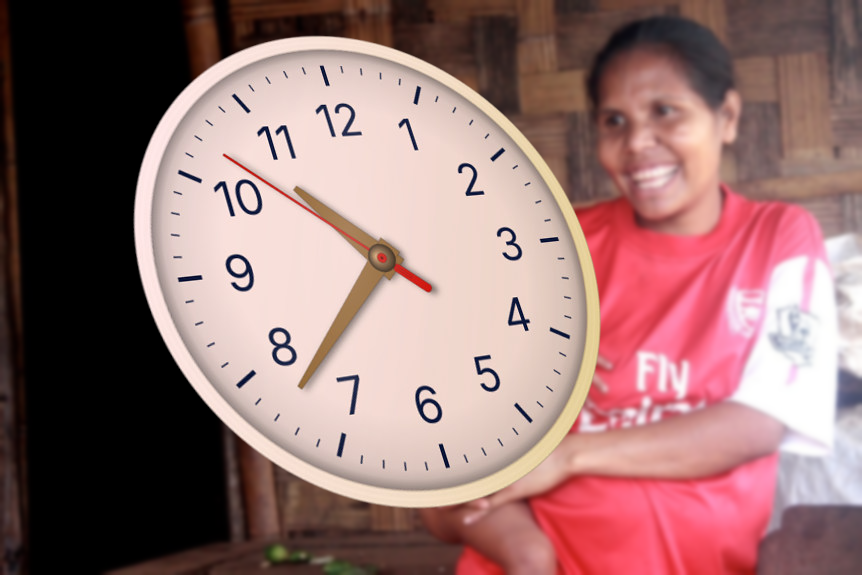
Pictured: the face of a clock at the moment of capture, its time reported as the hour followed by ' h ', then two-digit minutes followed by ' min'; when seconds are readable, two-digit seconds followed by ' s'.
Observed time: 10 h 37 min 52 s
